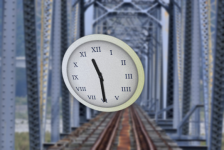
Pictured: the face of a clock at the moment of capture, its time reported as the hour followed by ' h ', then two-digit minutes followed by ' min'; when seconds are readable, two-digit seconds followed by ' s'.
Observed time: 11 h 30 min
